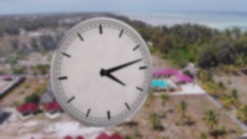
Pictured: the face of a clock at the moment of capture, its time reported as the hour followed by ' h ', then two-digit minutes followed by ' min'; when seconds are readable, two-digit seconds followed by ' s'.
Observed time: 4 h 13 min
